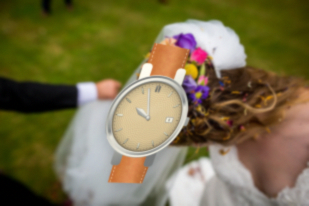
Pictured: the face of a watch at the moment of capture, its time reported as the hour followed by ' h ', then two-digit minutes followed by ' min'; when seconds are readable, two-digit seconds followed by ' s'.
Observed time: 9 h 57 min
